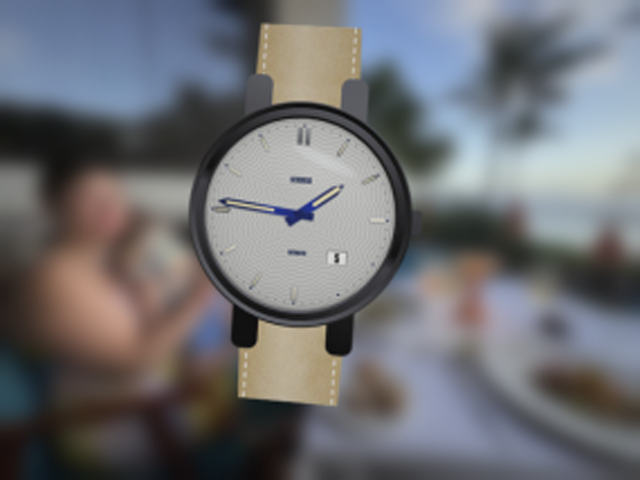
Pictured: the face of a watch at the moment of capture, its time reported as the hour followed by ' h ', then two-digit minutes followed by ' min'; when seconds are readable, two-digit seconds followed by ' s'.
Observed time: 1 h 46 min
